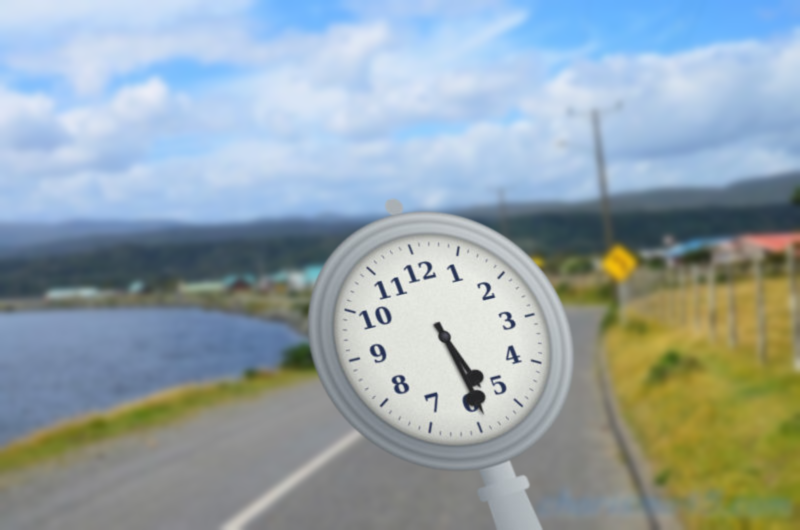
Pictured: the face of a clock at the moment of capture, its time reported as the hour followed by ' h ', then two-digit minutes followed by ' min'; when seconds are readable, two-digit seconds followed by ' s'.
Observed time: 5 h 29 min
